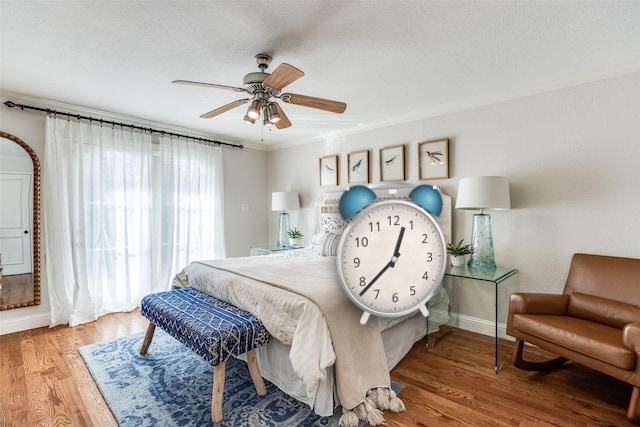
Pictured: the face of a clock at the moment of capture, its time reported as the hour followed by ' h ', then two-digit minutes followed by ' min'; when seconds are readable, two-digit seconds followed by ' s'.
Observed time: 12 h 38 min
